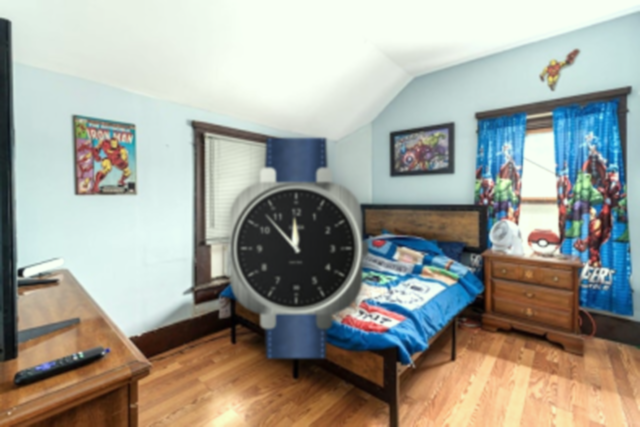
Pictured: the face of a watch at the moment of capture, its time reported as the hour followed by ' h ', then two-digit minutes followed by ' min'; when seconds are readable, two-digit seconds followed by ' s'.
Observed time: 11 h 53 min
